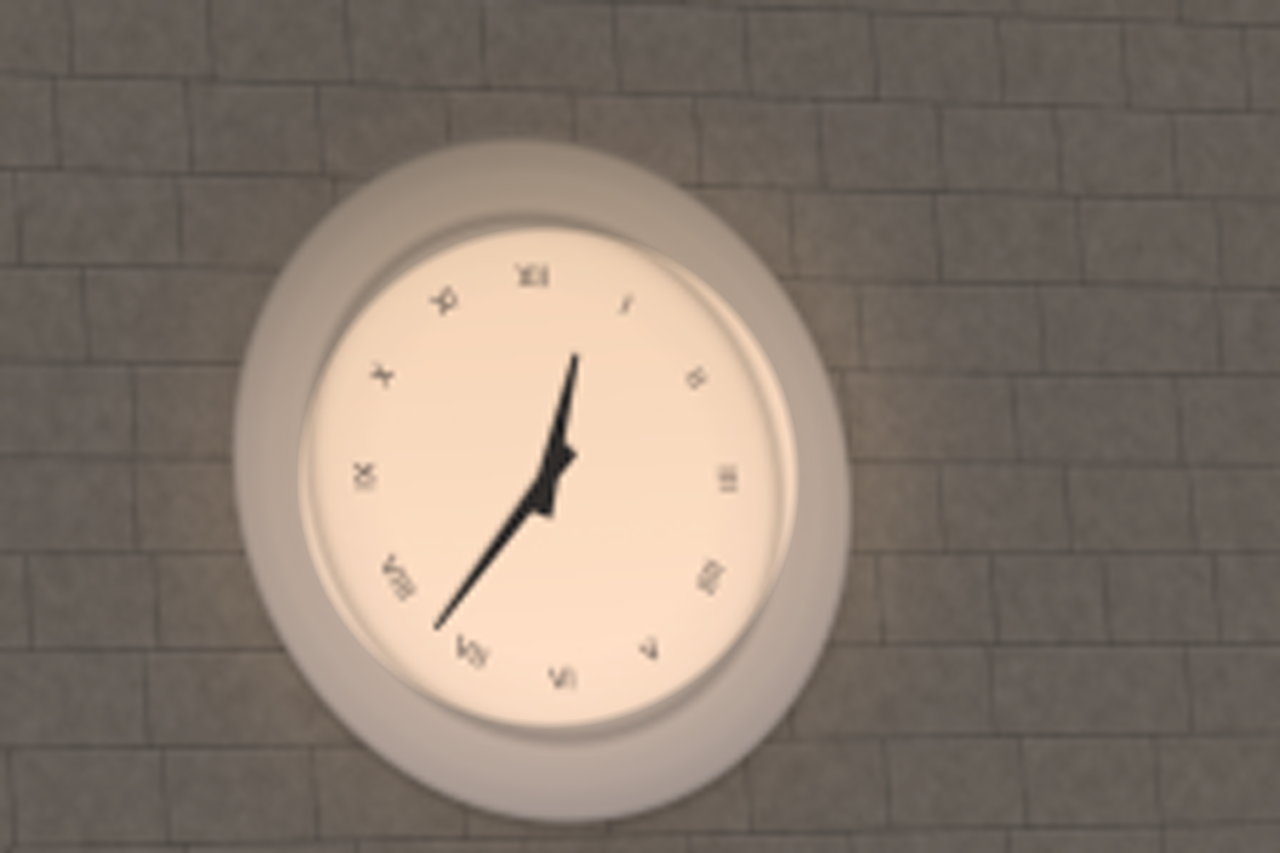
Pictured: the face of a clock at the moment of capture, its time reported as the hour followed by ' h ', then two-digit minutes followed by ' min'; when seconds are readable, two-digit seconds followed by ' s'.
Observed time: 12 h 37 min
